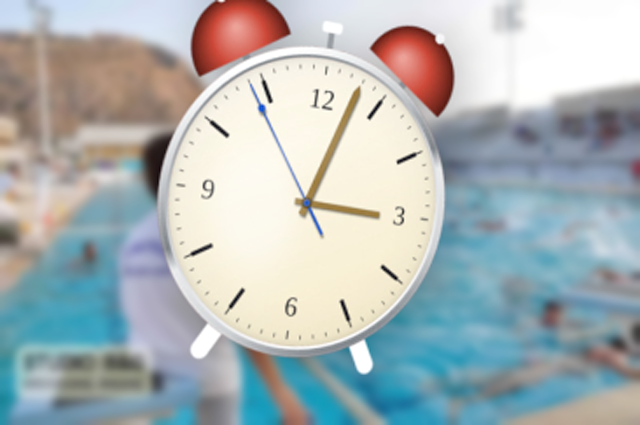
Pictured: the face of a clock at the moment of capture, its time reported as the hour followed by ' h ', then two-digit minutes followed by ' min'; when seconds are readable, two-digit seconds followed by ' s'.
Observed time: 3 h 02 min 54 s
